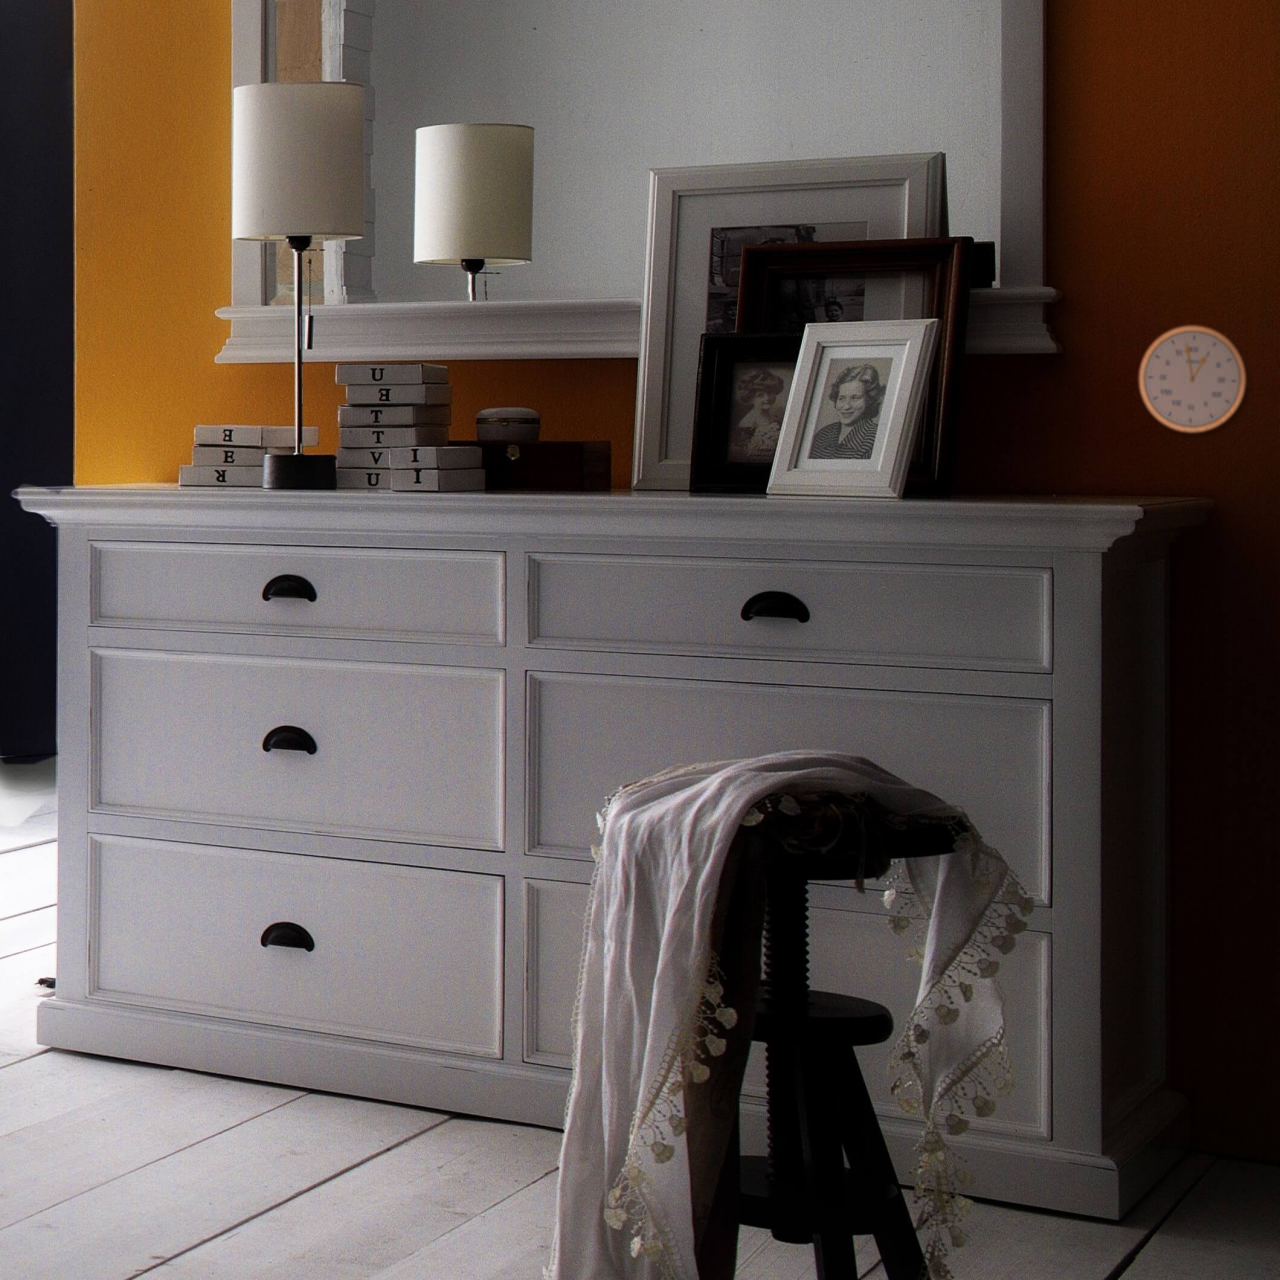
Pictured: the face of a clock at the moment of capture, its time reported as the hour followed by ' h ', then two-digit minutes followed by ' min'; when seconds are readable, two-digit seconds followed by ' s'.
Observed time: 12 h 58 min
